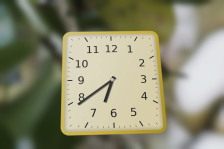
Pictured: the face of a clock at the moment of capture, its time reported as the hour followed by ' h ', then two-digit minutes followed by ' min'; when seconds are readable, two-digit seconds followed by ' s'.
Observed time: 6 h 39 min
